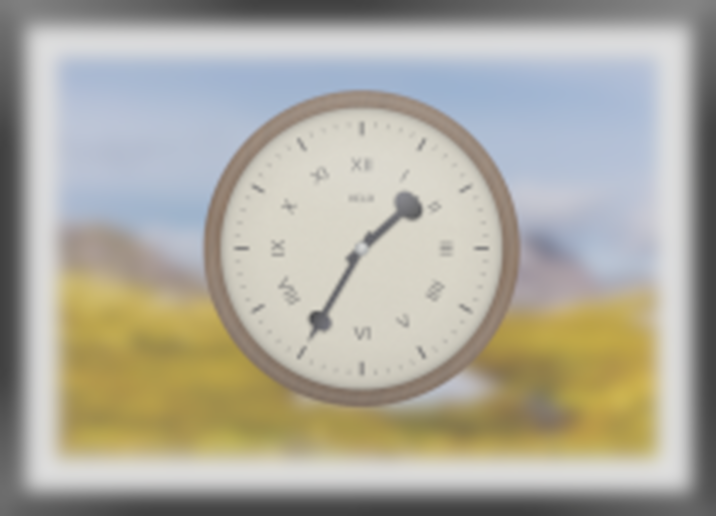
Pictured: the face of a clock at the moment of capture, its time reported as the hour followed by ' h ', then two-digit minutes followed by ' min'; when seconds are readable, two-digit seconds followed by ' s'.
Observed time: 1 h 35 min
